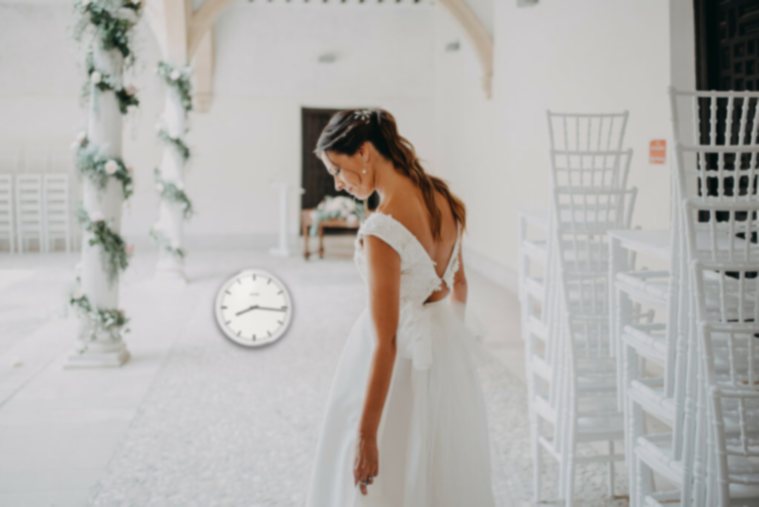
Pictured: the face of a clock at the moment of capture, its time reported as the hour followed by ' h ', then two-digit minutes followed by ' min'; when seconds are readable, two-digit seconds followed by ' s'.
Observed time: 8 h 16 min
